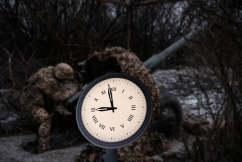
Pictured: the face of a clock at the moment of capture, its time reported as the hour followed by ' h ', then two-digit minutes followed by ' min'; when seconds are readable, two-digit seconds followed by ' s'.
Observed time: 8 h 58 min
